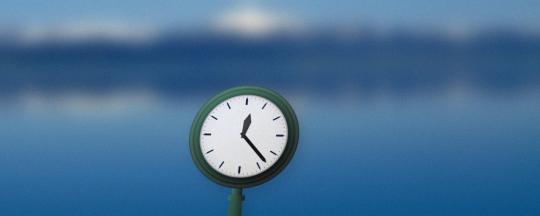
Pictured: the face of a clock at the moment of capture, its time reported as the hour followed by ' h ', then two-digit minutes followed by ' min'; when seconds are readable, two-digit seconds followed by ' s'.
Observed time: 12 h 23 min
